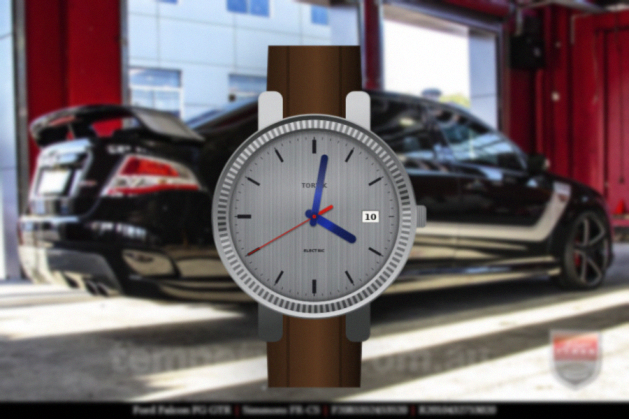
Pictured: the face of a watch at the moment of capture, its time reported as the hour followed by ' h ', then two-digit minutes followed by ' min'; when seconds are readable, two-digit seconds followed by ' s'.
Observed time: 4 h 01 min 40 s
